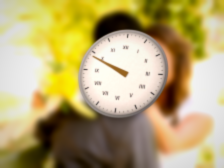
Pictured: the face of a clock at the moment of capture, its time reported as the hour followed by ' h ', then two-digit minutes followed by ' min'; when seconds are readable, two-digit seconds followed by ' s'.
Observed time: 9 h 49 min
